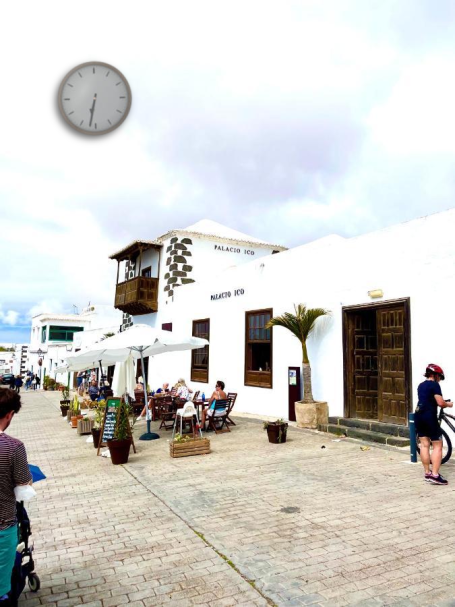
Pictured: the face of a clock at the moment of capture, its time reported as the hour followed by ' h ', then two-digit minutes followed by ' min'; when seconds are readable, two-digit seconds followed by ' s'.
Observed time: 6 h 32 min
